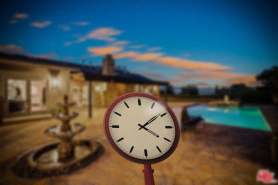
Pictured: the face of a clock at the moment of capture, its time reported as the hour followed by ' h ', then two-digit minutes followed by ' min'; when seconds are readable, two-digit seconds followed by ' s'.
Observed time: 4 h 09 min
